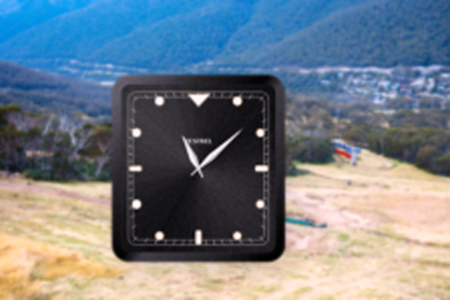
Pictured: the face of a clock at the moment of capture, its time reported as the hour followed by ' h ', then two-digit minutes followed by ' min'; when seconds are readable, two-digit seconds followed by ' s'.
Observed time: 11 h 08 min
